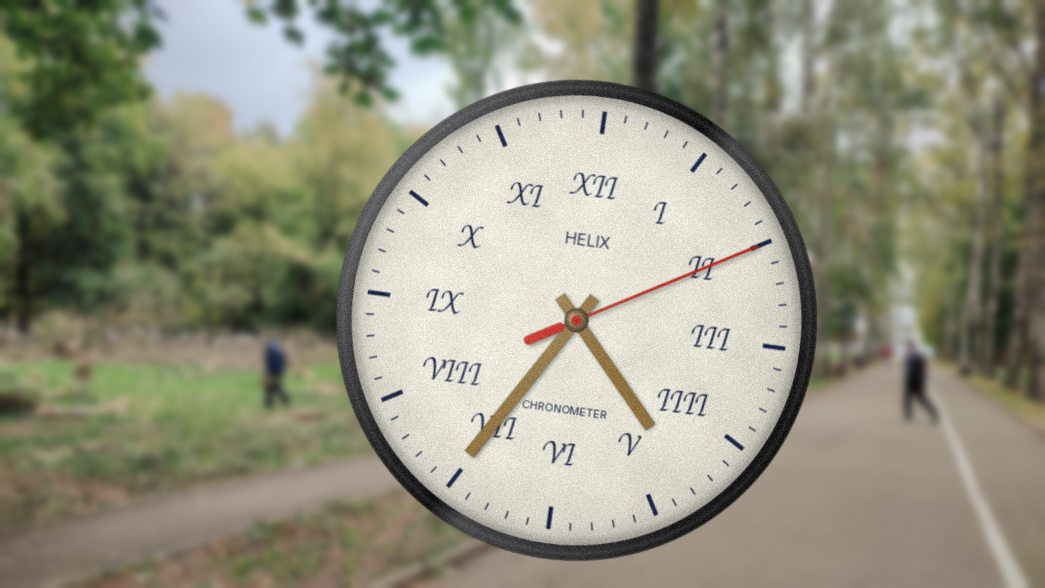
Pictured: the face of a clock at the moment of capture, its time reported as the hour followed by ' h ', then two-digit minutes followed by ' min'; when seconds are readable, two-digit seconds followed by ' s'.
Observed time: 4 h 35 min 10 s
